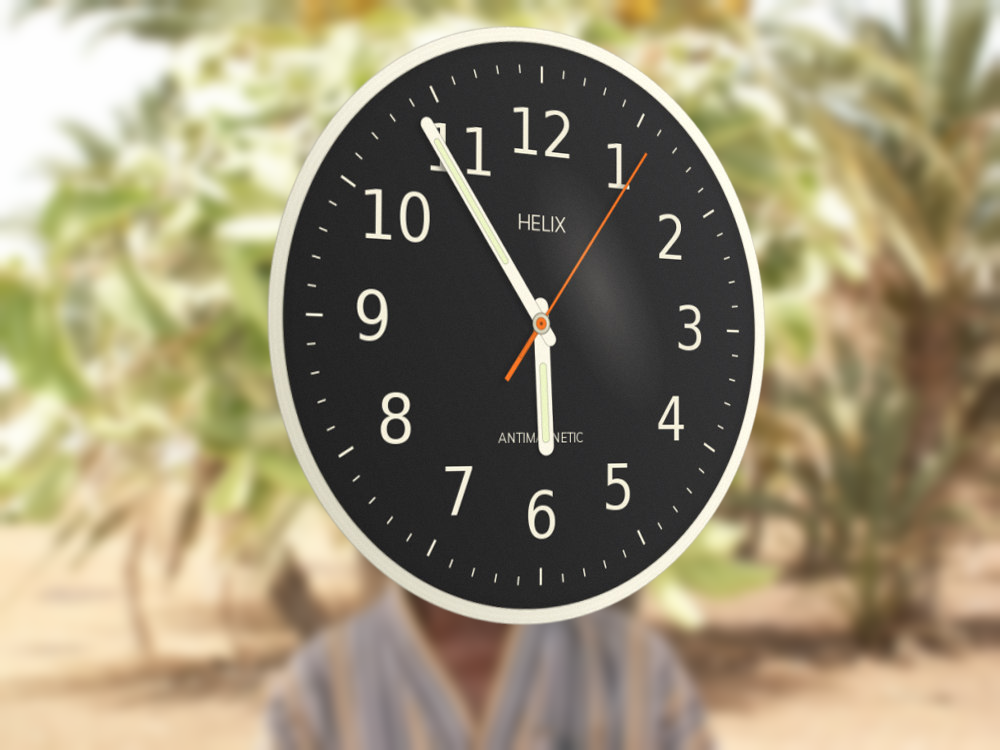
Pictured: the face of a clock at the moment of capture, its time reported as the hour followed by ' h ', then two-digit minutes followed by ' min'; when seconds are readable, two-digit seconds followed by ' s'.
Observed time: 5 h 54 min 06 s
